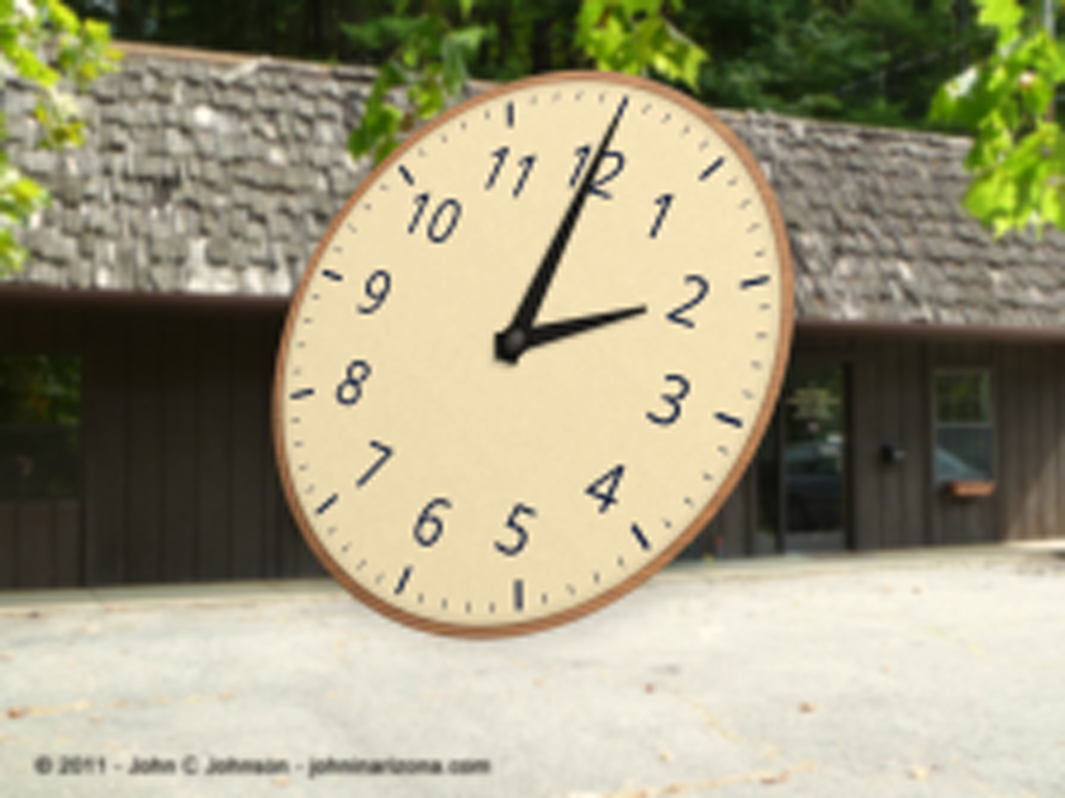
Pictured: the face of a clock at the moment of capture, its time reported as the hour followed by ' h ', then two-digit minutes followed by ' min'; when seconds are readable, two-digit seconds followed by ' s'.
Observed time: 2 h 00 min
